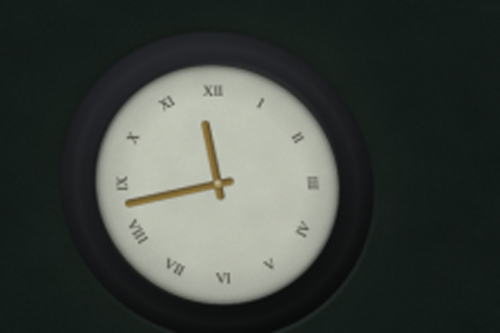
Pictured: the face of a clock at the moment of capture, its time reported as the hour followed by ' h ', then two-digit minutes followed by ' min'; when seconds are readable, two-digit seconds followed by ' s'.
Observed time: 11 h 43 min
